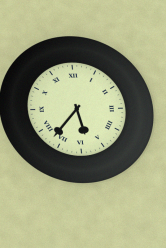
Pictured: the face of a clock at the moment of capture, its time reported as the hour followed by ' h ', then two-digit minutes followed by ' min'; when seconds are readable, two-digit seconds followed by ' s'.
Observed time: 5 h 37 min
